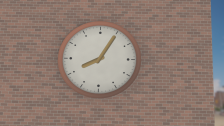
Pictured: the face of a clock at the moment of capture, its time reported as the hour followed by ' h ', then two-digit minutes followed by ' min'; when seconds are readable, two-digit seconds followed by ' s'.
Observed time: 8 h 05 min
